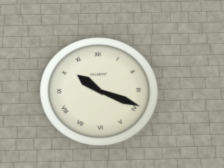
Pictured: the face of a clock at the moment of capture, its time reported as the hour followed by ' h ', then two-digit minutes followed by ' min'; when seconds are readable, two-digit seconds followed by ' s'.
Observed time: 10 h 19 min
